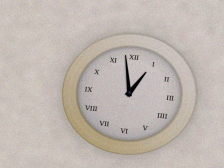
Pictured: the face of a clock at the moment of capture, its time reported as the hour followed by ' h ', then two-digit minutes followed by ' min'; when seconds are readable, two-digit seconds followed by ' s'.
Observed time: 12 h 58 min
